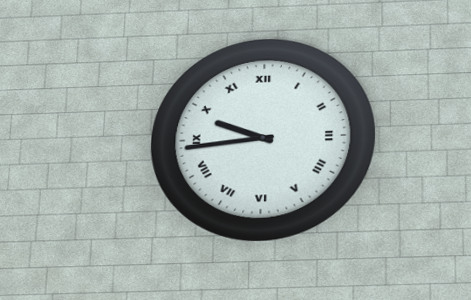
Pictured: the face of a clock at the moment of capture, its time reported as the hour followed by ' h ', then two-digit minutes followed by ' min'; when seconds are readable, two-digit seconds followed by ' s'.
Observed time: 9 h 44 min
